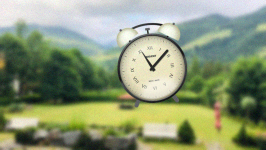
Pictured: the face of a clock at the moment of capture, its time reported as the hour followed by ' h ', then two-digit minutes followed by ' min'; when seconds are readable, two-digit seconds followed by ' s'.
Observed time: 11 h 08 min
